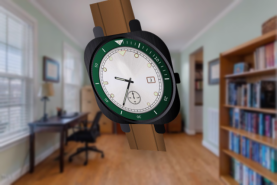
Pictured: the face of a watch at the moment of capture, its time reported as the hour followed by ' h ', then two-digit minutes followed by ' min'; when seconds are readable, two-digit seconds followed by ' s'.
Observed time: 9 h 35 min
